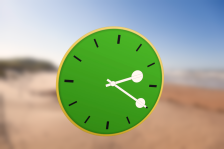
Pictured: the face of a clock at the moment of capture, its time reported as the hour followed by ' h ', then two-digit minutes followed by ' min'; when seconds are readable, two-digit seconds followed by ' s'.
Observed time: 2 h 20 min
